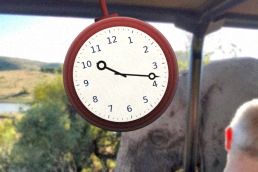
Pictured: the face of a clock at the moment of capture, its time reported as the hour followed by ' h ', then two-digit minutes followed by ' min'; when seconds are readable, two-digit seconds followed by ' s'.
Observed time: 10 h 18 min
